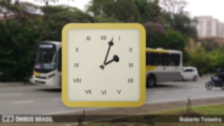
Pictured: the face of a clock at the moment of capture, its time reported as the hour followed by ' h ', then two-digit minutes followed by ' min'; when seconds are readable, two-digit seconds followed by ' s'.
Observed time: 2 h 03 min
